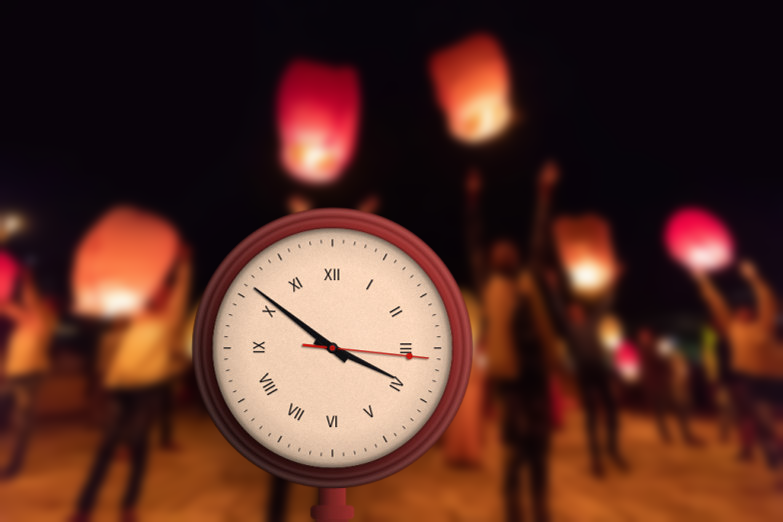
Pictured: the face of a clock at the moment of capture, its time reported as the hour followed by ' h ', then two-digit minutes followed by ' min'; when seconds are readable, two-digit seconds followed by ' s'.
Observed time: 3 h 51 min 16 s
